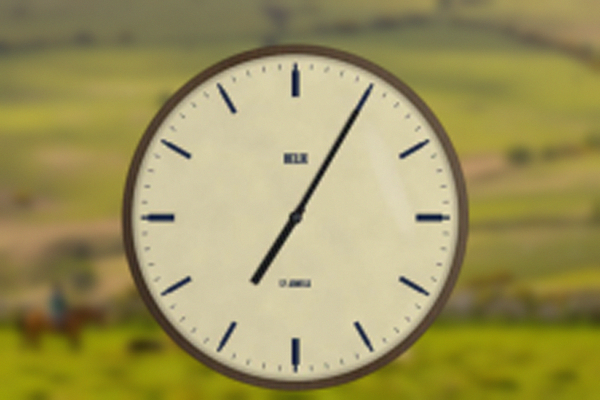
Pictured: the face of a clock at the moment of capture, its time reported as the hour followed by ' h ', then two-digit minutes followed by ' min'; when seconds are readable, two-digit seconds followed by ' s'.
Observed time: 7 h 05 min
